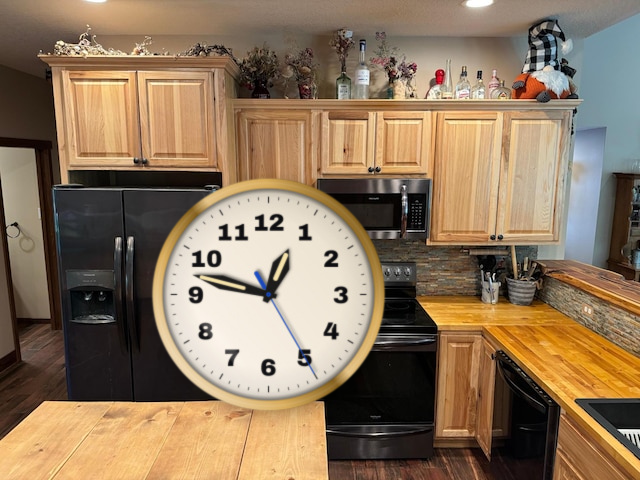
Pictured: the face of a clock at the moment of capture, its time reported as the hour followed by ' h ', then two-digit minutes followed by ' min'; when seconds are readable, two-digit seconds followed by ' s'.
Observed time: 12 h 47 min 25 s
